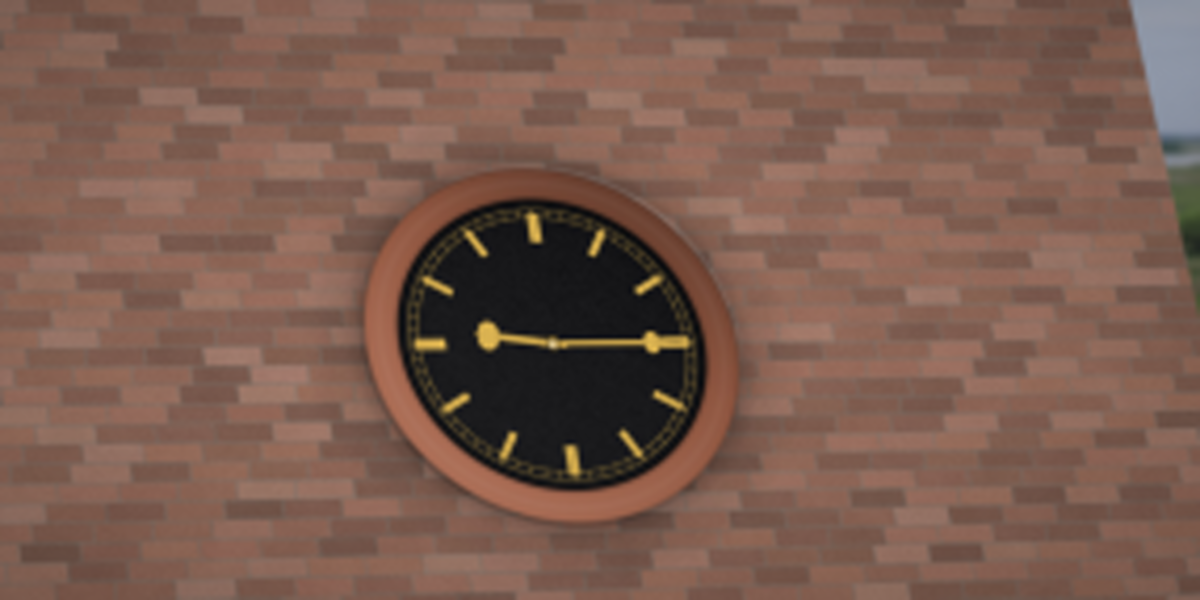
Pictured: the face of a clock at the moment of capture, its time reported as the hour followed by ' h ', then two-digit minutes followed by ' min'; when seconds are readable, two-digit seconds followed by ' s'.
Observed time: 9 h 15 min
